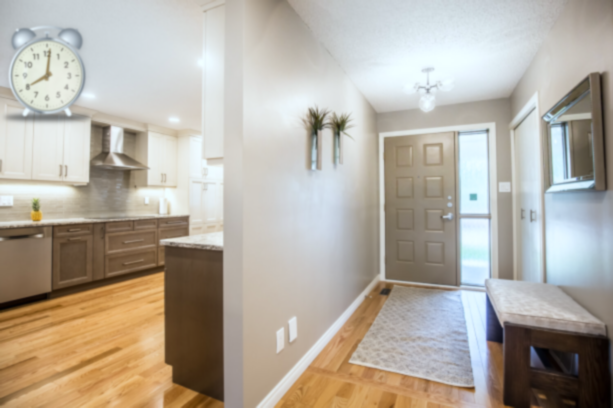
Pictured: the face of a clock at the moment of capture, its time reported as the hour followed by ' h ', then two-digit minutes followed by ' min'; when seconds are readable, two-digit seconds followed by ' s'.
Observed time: 8 h 01 min
